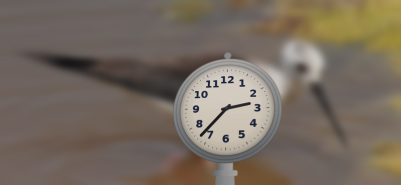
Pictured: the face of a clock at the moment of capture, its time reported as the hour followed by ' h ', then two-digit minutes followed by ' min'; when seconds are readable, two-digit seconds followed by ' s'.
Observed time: 2 h 37 min
